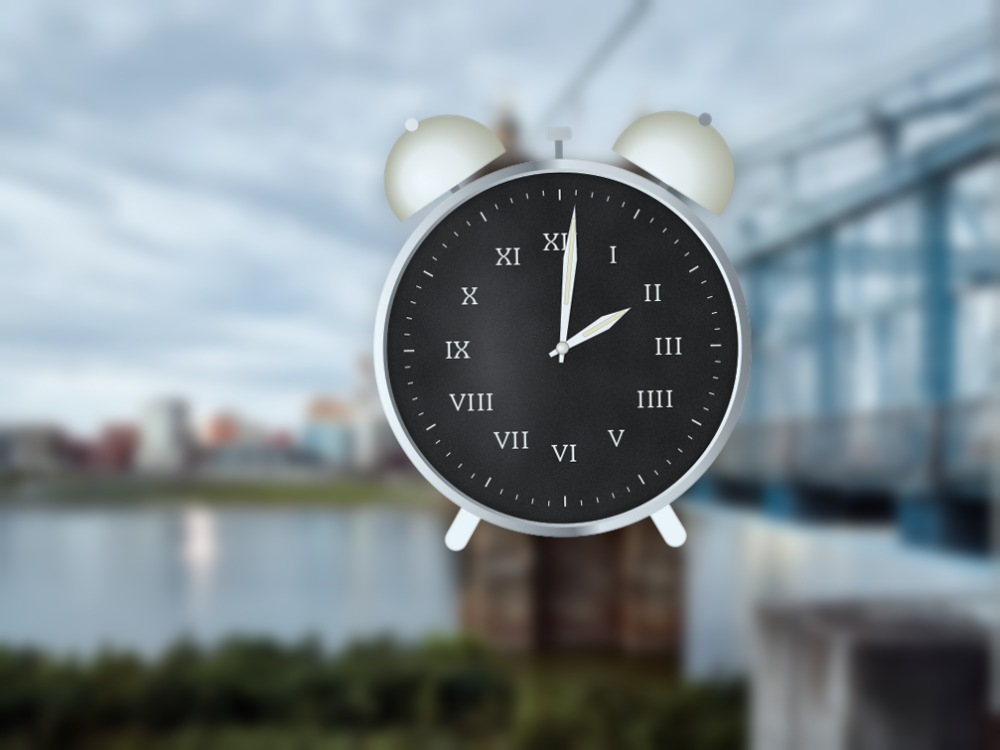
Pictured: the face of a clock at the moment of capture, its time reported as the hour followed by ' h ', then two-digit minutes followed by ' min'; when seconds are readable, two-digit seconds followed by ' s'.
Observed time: 2 h 01 min
